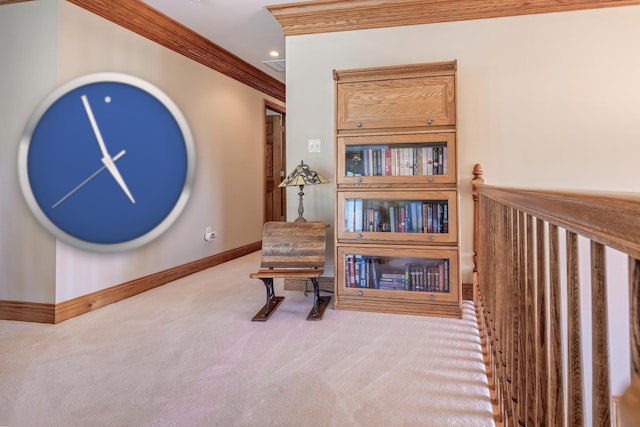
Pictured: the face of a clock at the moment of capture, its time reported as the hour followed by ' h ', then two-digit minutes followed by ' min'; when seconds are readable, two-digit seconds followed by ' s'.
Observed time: 4 h 56 min 39 s
